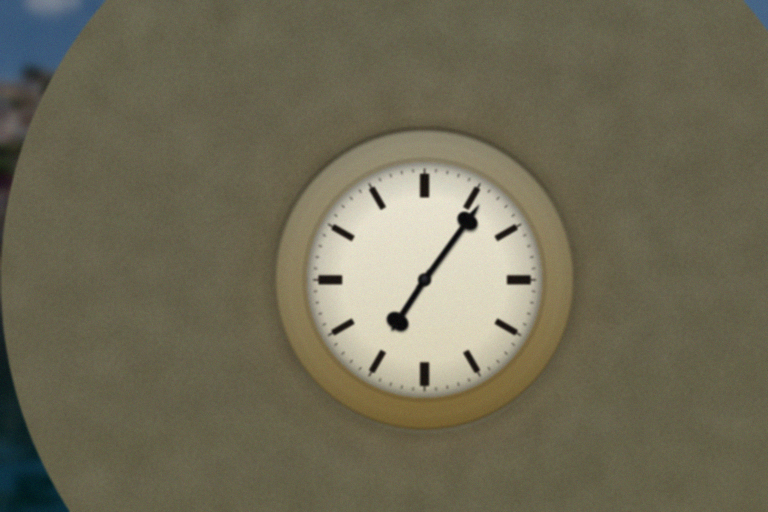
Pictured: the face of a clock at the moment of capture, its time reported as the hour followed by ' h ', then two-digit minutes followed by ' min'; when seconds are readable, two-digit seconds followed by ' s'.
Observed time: 7 h 06 min
